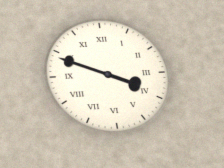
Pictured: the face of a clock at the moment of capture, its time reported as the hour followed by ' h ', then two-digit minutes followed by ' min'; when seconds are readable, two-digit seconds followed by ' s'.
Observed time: 3 h 49 min
